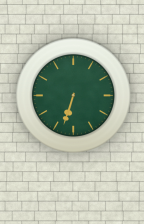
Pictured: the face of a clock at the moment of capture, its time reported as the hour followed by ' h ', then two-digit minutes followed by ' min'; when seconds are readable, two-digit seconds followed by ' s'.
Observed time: 6 h 33 min
